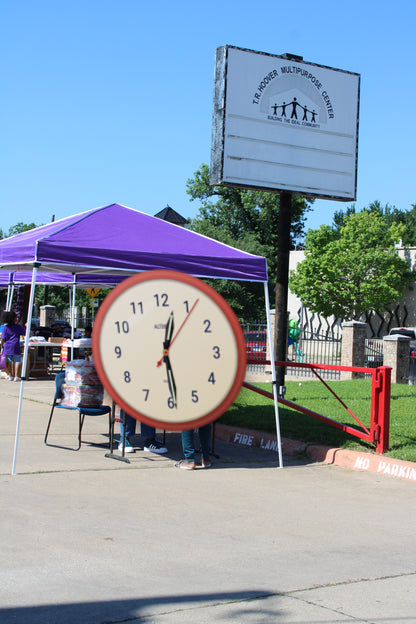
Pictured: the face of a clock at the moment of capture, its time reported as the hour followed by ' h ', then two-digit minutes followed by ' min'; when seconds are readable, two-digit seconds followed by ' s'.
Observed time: 12 h 29 min 06 s
